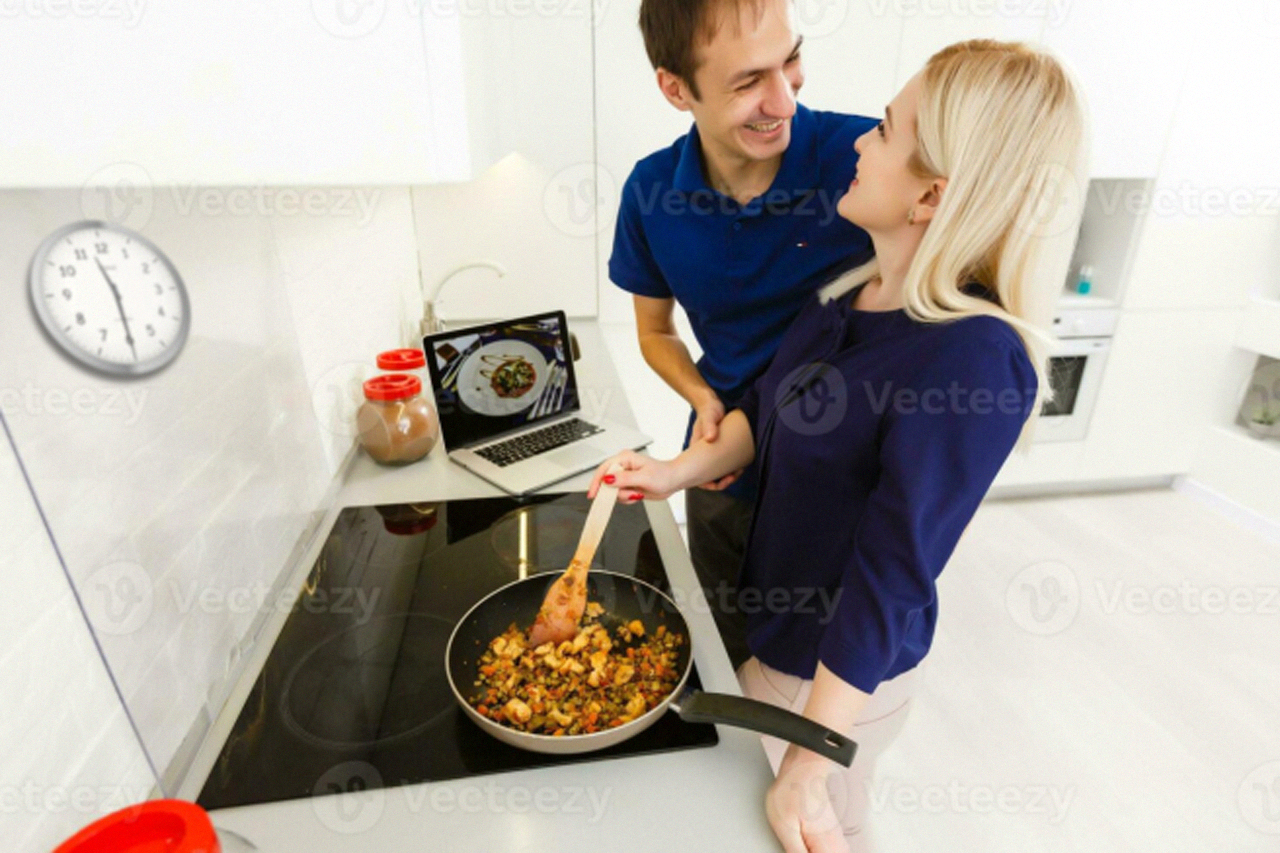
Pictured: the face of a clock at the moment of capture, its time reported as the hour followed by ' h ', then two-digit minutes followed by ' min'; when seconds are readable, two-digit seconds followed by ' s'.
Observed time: 11 h 30 min
